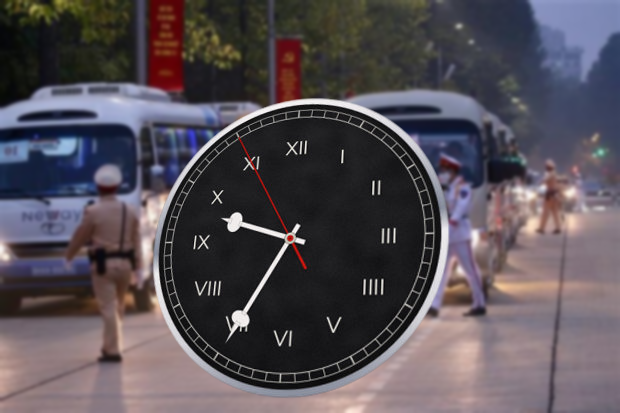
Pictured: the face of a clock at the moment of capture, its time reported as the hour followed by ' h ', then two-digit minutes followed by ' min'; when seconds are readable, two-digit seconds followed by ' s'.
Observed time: 9 h 34 min 55 s
